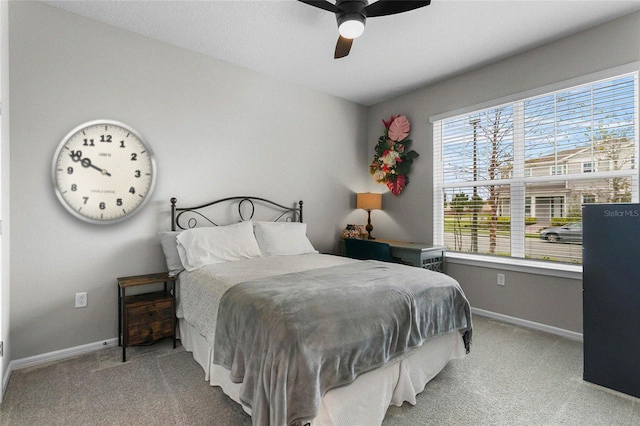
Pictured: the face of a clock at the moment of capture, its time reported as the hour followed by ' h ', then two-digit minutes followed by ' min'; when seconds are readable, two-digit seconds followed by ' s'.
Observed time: 9 h 49 min
